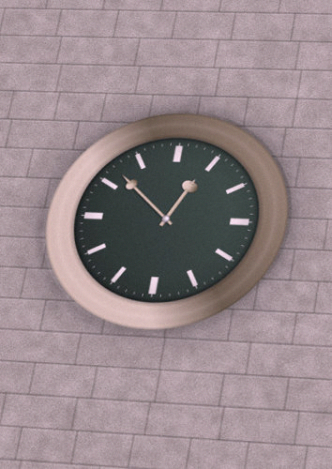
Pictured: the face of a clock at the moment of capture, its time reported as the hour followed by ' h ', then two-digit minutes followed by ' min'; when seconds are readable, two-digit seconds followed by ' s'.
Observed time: 12 h 52 min
